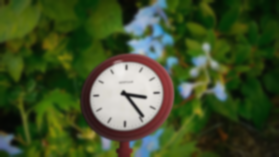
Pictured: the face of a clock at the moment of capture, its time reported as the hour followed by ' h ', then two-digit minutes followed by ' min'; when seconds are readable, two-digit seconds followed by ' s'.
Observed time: 3 h 24 min
